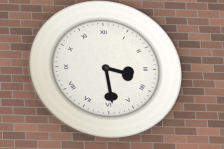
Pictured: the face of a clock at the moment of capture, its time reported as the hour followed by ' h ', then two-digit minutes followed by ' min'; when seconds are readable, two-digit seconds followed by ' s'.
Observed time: 3 h 29 min
